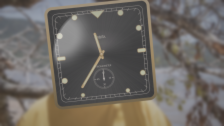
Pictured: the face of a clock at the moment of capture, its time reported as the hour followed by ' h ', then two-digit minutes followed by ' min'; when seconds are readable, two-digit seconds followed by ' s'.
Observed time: 11 h 36 min
